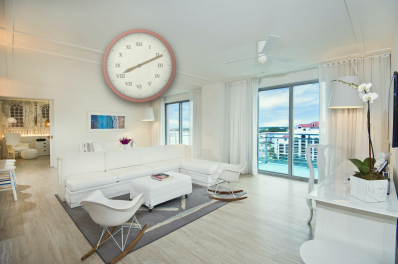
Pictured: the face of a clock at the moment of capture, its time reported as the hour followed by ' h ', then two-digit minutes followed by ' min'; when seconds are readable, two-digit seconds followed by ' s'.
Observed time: 8 h 11 min
